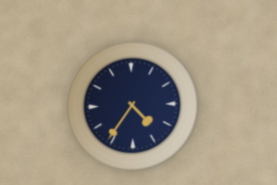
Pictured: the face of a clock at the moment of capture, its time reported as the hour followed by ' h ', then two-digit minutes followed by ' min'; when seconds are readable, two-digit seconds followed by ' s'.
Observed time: 4 h 36 min
